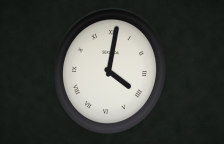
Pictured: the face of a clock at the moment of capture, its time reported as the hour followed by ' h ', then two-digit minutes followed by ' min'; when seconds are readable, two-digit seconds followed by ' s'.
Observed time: 4 h 01 min
